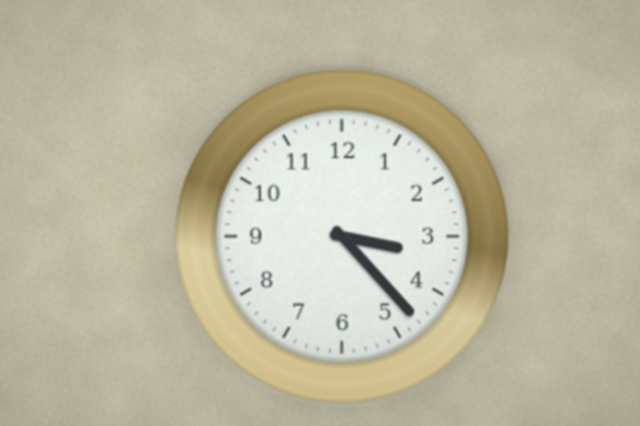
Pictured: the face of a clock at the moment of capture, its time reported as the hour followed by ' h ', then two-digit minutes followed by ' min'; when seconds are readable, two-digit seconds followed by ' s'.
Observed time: 3 h 23 min
